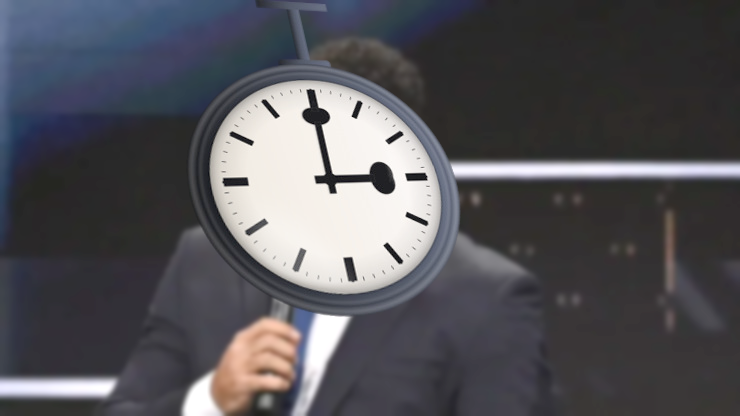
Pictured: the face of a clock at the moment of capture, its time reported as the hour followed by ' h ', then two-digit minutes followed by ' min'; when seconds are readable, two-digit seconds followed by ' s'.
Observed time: 3 h 00 min
